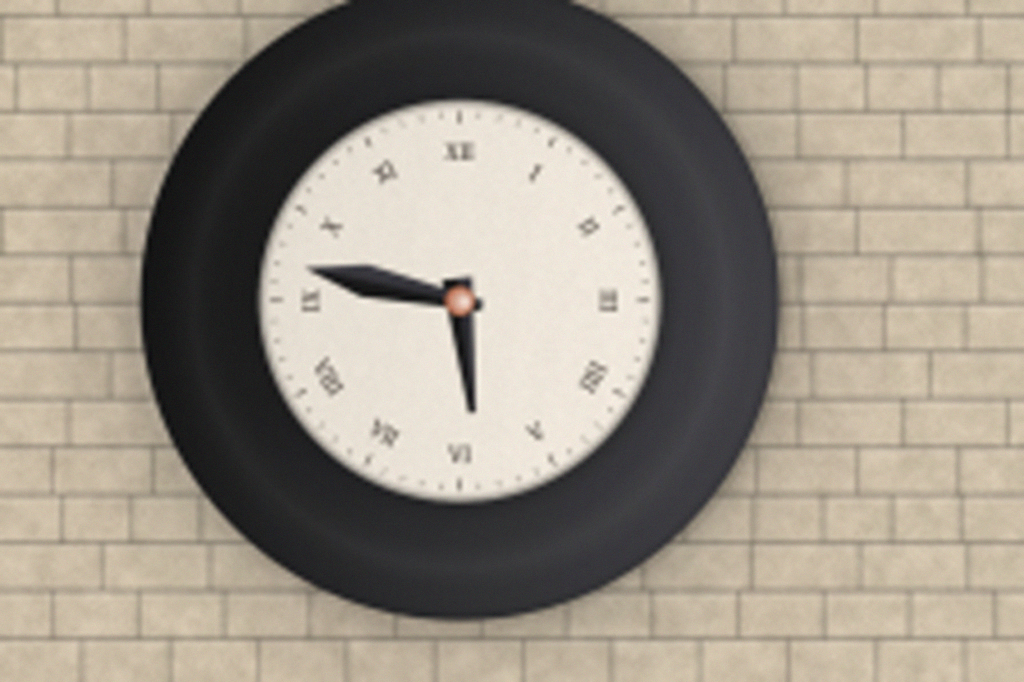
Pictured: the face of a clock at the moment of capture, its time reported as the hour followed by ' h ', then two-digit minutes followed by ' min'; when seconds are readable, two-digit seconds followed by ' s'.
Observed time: 5 h 47 min
